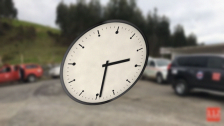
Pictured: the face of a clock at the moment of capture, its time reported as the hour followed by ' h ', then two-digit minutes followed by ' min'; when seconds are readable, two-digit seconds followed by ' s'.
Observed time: 2 h 29 min
